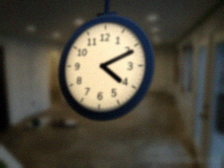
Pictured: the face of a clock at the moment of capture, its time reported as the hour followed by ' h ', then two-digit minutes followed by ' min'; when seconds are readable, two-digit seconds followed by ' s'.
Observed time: 4 h 11 min
